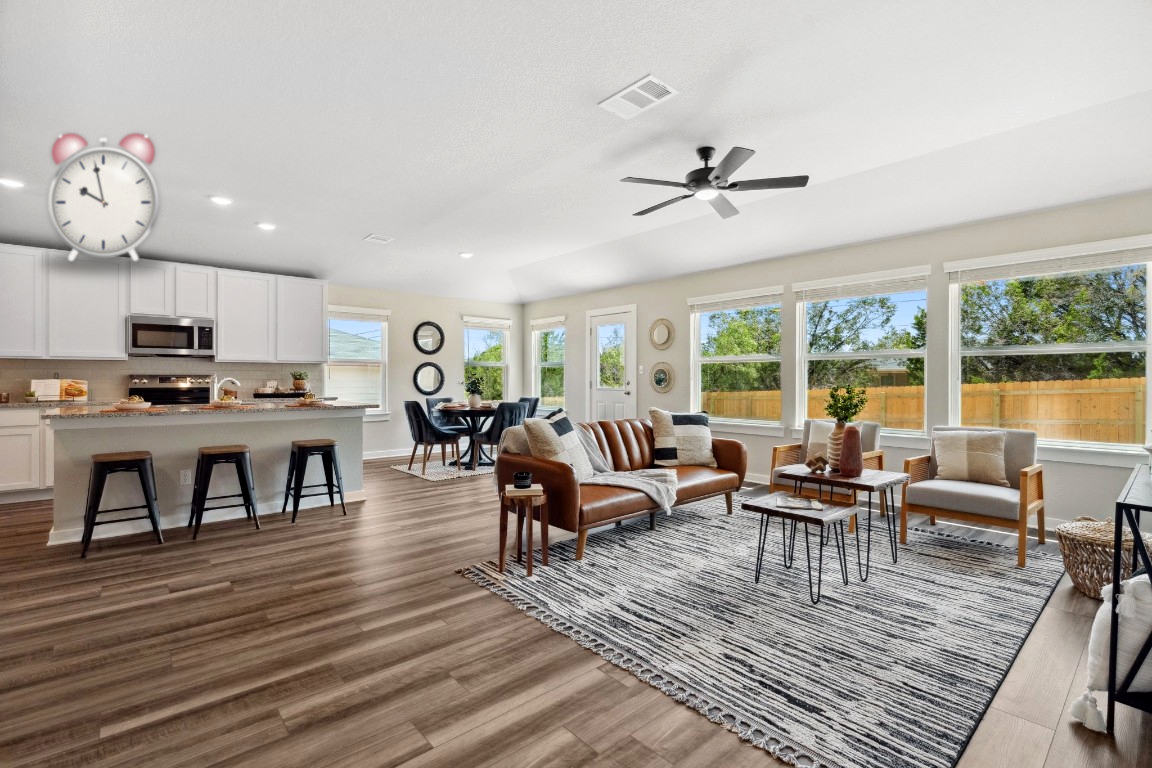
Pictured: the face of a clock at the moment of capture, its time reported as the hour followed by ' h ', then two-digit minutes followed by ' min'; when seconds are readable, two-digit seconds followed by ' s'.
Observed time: 9 h 58 min
